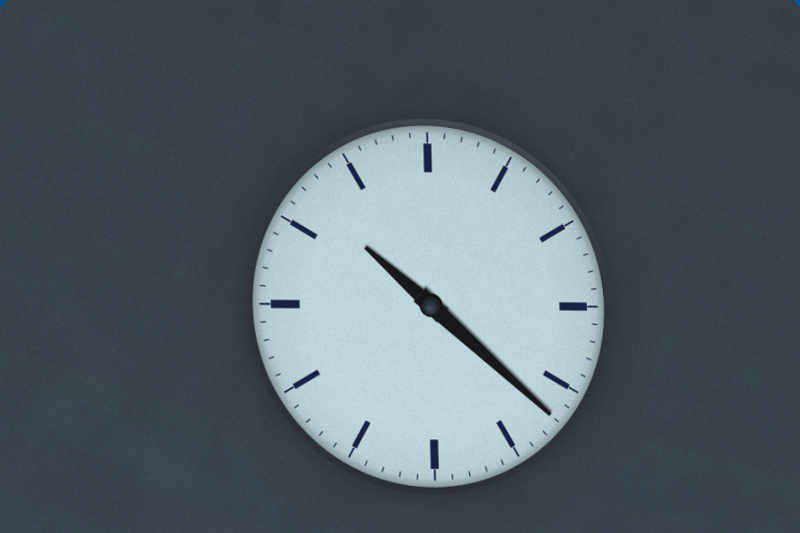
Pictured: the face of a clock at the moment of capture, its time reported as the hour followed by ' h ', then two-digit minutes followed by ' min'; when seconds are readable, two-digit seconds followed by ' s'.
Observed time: 10 h 22 min
